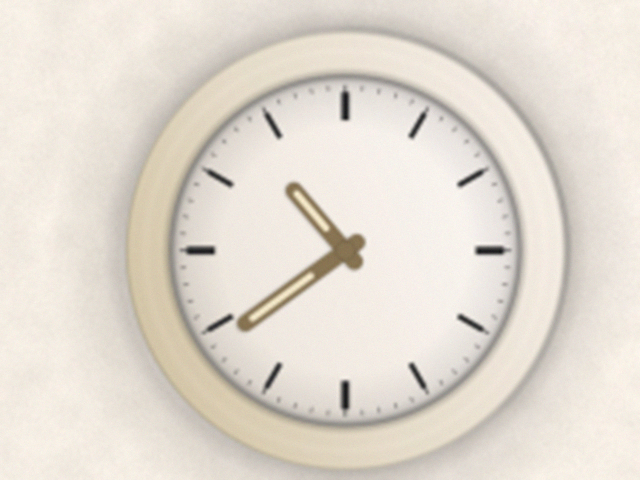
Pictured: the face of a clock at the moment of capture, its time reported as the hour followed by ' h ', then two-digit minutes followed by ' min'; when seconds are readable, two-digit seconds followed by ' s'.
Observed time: 10 h 39 min
